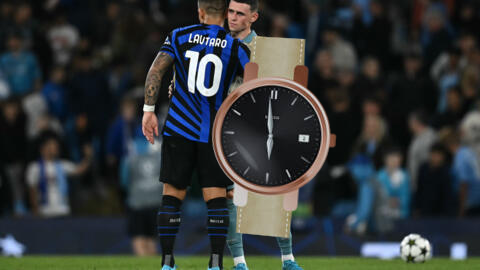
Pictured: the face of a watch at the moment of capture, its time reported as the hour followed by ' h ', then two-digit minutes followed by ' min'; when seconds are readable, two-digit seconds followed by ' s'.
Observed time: 5 h 59 min
